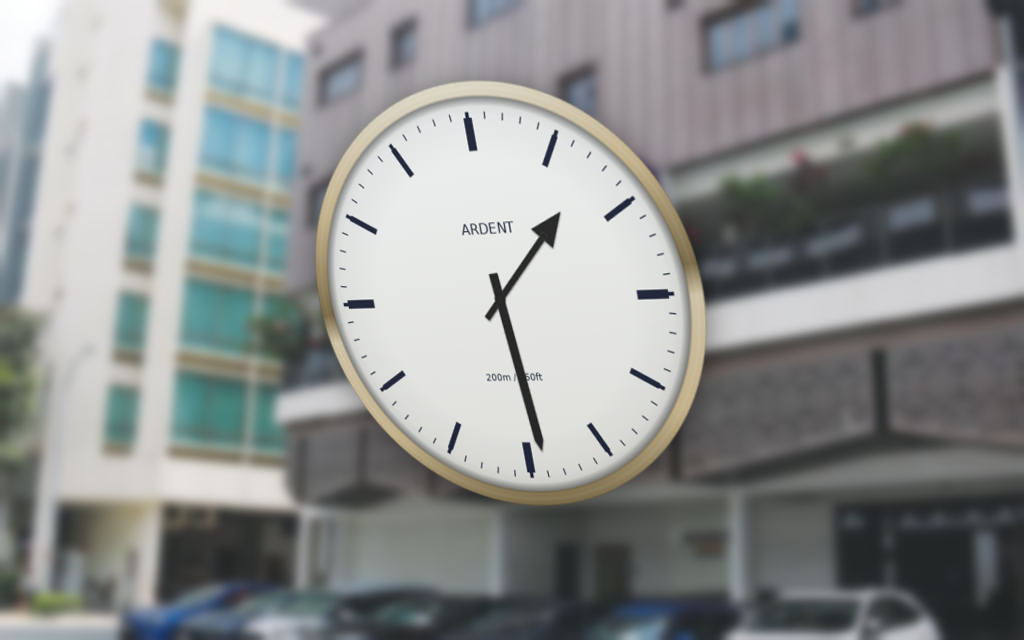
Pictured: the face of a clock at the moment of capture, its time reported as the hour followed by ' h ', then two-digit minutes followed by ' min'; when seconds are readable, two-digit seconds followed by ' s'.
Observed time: 1 h 29 min
